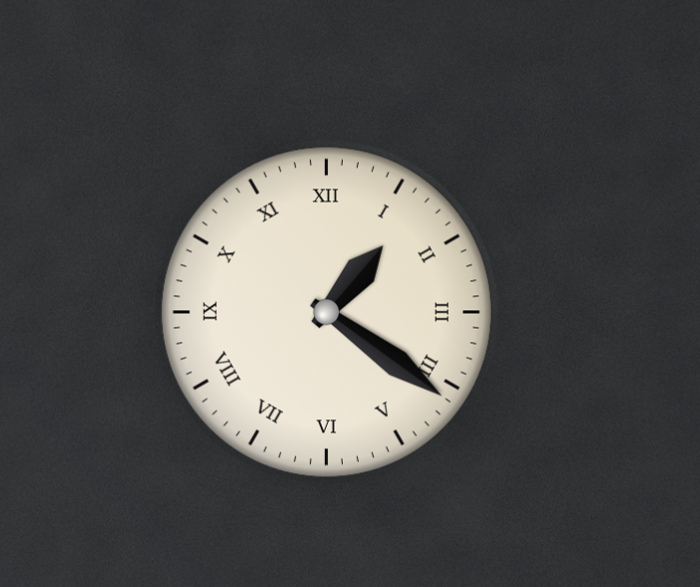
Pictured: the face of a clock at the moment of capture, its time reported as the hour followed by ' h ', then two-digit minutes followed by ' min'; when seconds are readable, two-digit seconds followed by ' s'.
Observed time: 1 h 21 min
